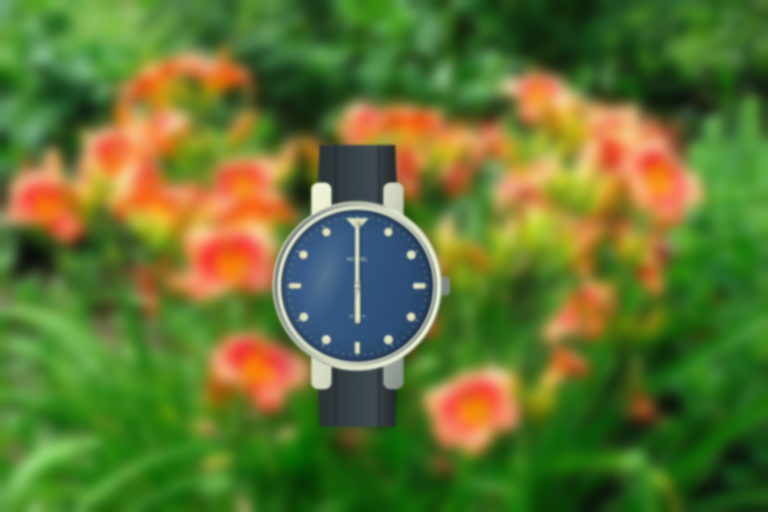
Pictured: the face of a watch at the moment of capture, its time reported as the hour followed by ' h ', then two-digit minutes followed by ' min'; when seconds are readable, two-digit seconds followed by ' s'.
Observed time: 6 h 00 min
